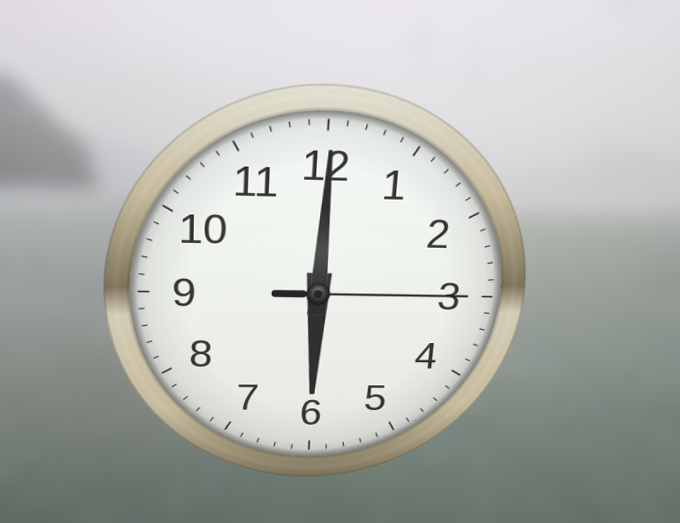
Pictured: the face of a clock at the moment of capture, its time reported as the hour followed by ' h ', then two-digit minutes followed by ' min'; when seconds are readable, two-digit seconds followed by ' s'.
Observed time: 6 h 00 min 15 s
